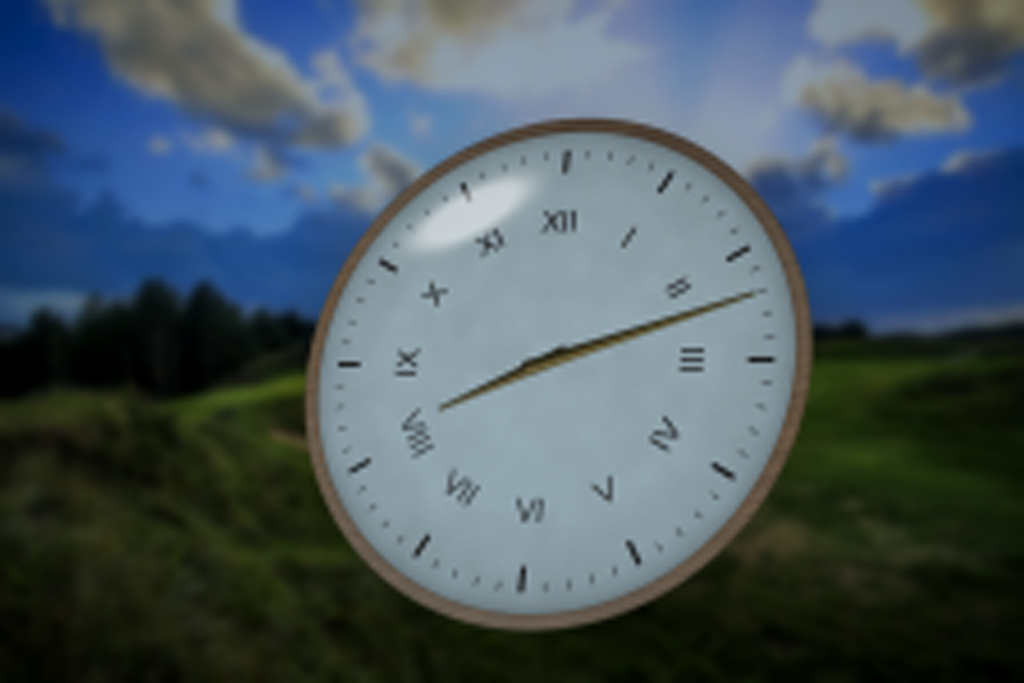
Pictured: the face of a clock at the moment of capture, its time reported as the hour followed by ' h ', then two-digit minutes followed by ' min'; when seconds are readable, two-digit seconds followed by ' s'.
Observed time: 8 h 12 min
